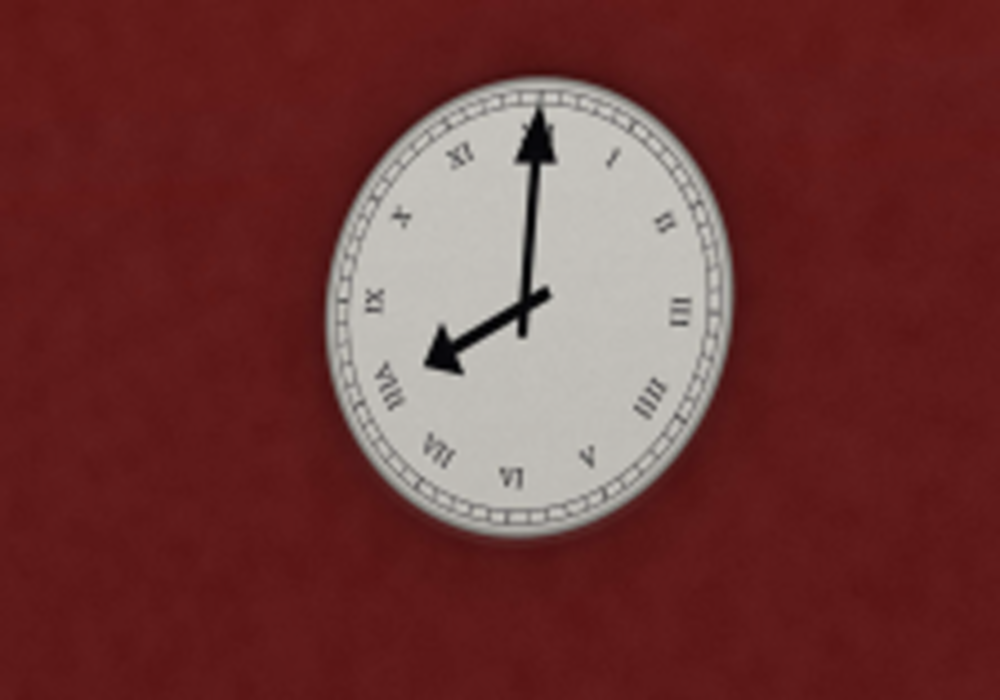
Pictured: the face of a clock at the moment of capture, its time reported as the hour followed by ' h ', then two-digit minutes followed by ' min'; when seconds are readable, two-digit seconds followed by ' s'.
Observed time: 8 h 00 min
